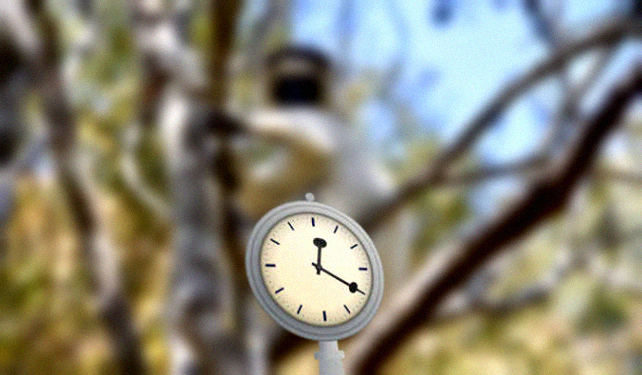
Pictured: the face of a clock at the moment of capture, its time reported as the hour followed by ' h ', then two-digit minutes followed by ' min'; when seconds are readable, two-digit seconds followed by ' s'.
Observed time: 12 h 20 min
